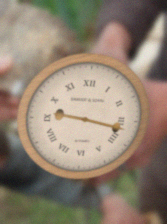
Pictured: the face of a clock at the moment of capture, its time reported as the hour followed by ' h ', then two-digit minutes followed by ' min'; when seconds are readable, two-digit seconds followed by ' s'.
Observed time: 9 h 17 min
